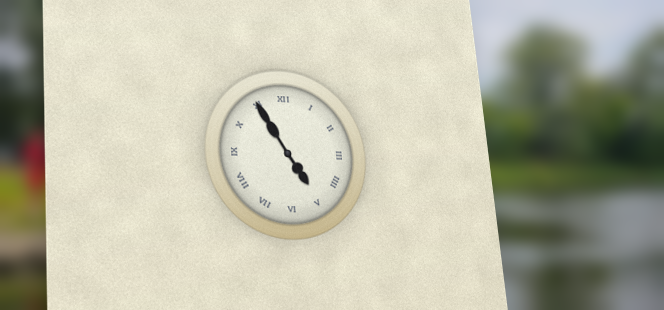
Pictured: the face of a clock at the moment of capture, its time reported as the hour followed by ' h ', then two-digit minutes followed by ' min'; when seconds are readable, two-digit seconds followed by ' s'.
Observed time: 4 h 55 min
